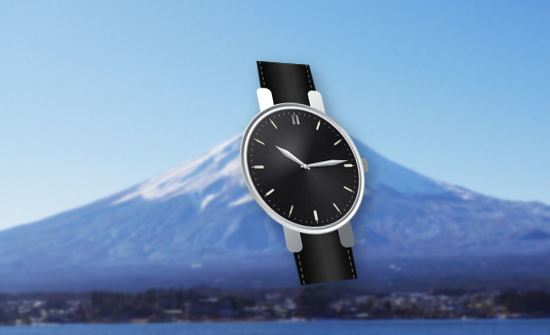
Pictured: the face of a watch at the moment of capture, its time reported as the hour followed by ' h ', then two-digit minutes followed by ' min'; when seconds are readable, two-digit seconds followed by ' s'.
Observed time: 10 h 14 min
